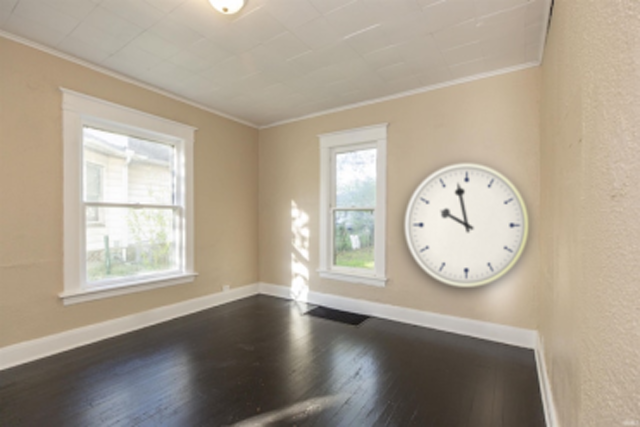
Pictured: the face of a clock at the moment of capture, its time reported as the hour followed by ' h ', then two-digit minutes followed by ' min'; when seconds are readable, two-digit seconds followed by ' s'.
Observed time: 9 h 58 min
